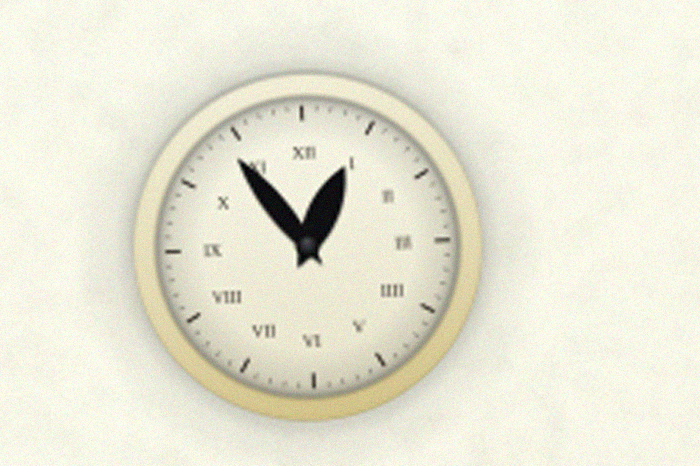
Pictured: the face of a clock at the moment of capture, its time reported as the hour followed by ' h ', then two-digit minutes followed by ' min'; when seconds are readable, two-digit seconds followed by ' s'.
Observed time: 12 h 54 min
